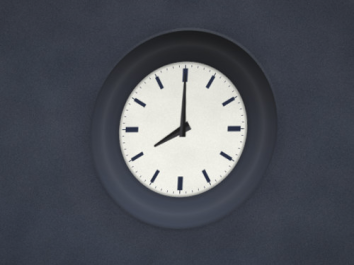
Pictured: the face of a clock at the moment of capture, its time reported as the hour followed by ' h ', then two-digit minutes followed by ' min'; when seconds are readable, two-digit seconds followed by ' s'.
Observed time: 8 h 00 min
